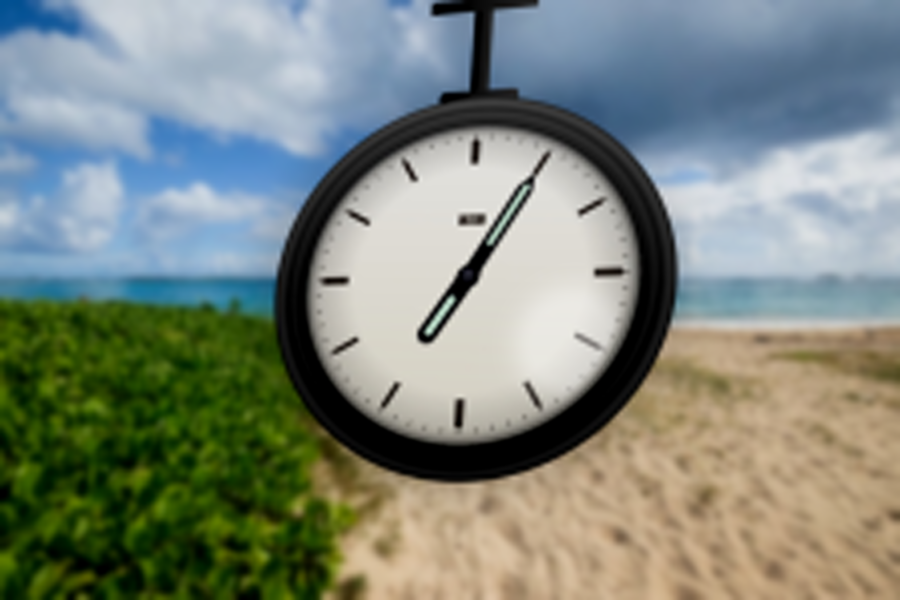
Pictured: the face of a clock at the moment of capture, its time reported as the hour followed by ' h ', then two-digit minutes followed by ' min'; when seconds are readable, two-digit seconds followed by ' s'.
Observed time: 7 h 05 min
